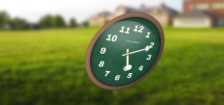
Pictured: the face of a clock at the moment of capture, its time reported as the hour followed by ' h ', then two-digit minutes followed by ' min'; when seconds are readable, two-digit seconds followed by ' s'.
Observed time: 5 h 11 min
